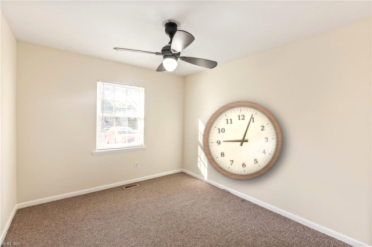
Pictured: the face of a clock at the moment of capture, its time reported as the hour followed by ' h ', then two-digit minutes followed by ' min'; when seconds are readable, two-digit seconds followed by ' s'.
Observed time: 9 h 04 min
